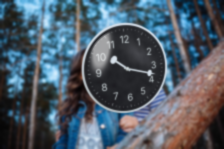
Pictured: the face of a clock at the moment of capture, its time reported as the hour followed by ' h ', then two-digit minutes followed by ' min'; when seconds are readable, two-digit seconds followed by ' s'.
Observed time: 10 h 18 min
